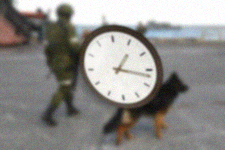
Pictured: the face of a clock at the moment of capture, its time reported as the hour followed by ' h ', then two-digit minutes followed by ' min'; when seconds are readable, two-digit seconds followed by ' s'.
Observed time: 1 h 17 min
